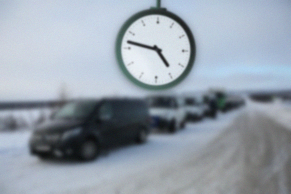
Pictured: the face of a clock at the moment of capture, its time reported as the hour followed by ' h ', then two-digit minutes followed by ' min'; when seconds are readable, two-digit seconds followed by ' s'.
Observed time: 4 h 47 min
